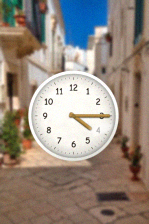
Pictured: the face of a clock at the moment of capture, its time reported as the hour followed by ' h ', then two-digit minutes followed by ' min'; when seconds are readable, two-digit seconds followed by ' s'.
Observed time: 4 h 15 min
